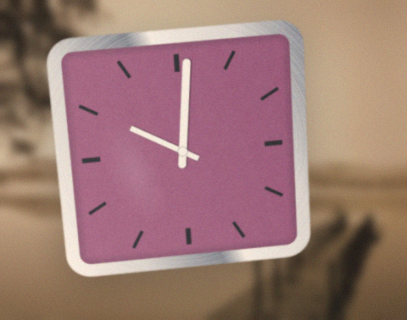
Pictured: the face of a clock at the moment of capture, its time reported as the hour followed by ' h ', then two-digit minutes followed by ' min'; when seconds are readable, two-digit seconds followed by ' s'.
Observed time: 10 h 01 min
